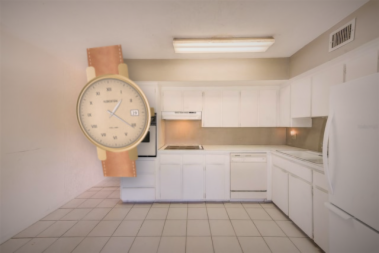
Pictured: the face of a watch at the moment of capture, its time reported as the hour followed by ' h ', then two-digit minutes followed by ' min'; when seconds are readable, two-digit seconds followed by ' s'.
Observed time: 1 h 21 min
